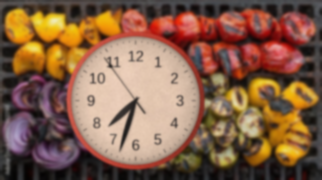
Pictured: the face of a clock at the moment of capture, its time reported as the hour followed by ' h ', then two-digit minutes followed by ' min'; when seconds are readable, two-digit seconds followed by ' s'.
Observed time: 7 h 32 min 54 s
